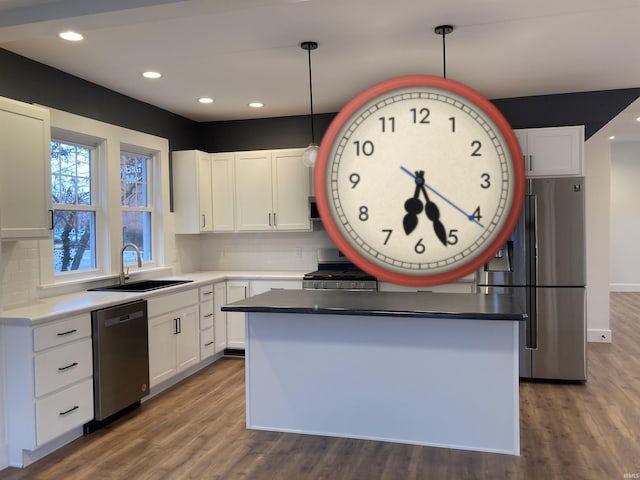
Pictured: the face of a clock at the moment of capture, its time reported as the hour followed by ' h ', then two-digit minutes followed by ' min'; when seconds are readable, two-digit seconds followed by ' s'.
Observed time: 6 h 26 min 21 s
